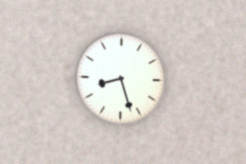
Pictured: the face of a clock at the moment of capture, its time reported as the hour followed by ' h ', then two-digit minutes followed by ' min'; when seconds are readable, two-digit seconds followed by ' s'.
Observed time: 8 h 27 min
